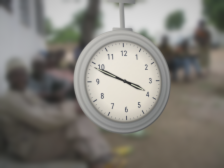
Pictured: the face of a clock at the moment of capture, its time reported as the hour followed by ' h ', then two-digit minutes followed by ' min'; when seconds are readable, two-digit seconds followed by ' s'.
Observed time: 3 h 49 min
